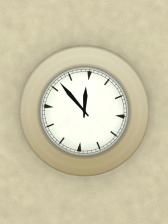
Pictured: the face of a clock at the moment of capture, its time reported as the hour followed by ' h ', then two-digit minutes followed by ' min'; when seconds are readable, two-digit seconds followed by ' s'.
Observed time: 11 h 52 min
